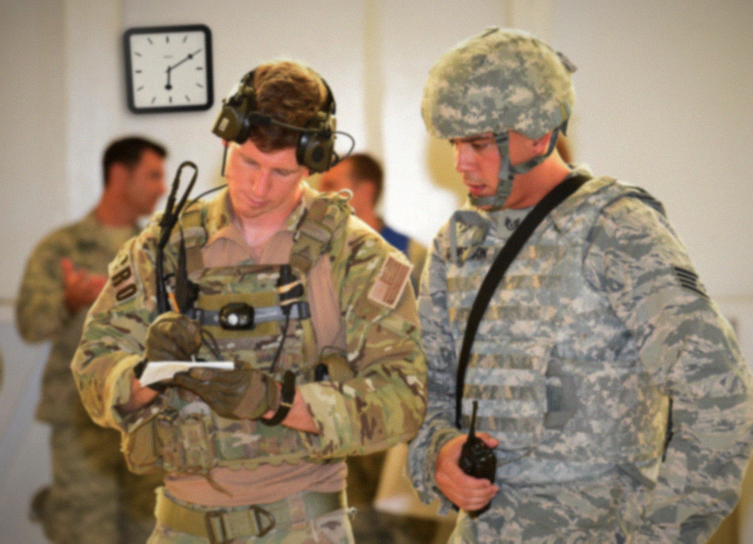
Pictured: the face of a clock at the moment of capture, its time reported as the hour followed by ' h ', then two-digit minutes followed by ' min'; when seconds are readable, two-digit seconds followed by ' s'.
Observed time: 6 h 10 min
